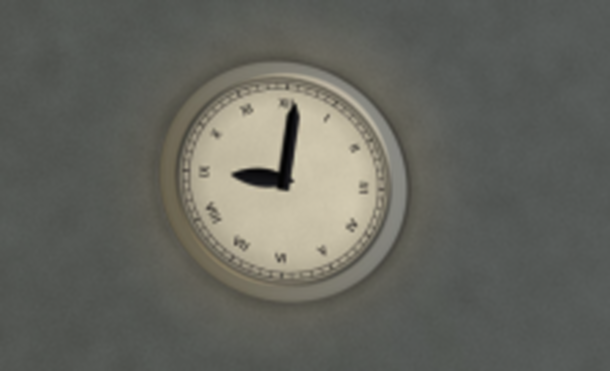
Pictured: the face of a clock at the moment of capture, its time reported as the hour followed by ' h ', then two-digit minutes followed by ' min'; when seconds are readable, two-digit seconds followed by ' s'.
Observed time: 9 h 01 min
